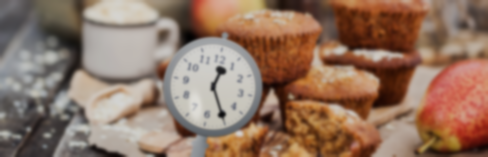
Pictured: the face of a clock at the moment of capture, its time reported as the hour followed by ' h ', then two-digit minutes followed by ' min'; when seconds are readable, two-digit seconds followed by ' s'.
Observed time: 12 h 25 min
